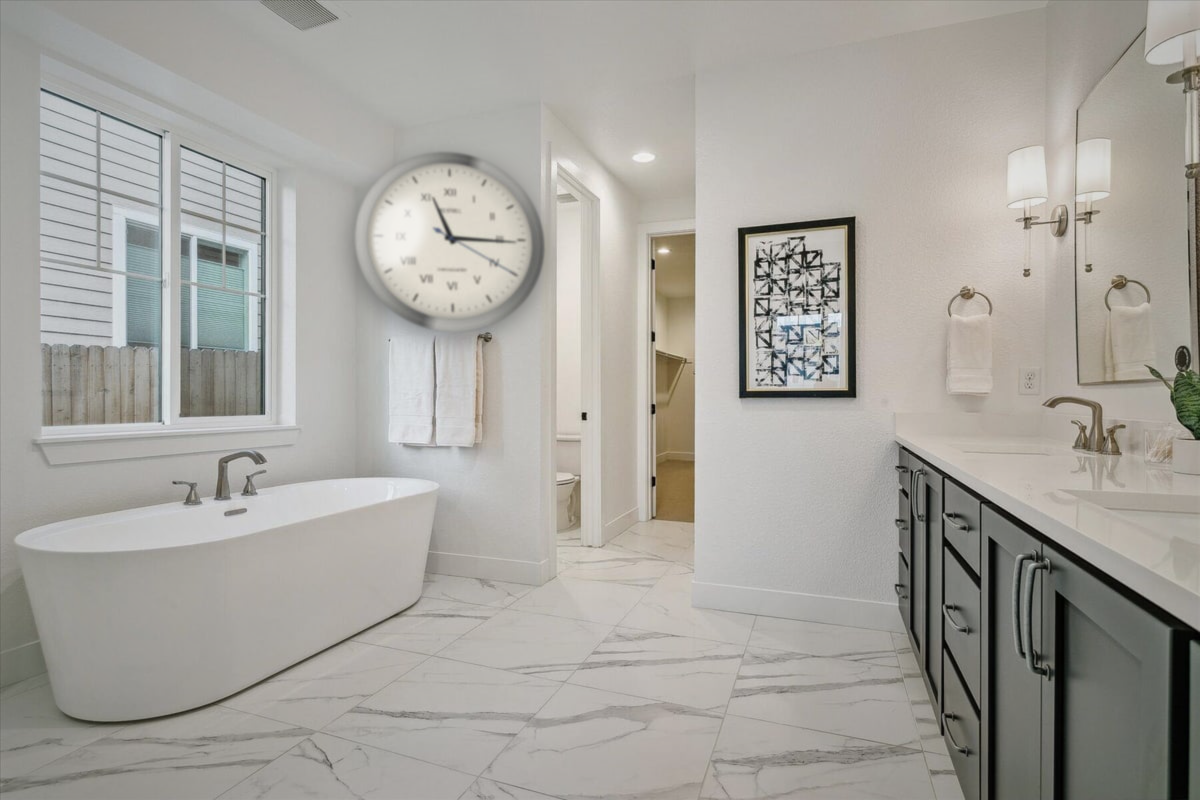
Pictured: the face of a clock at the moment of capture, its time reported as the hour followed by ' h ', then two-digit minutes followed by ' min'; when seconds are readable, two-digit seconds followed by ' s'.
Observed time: 11 h 15 min 20 s
